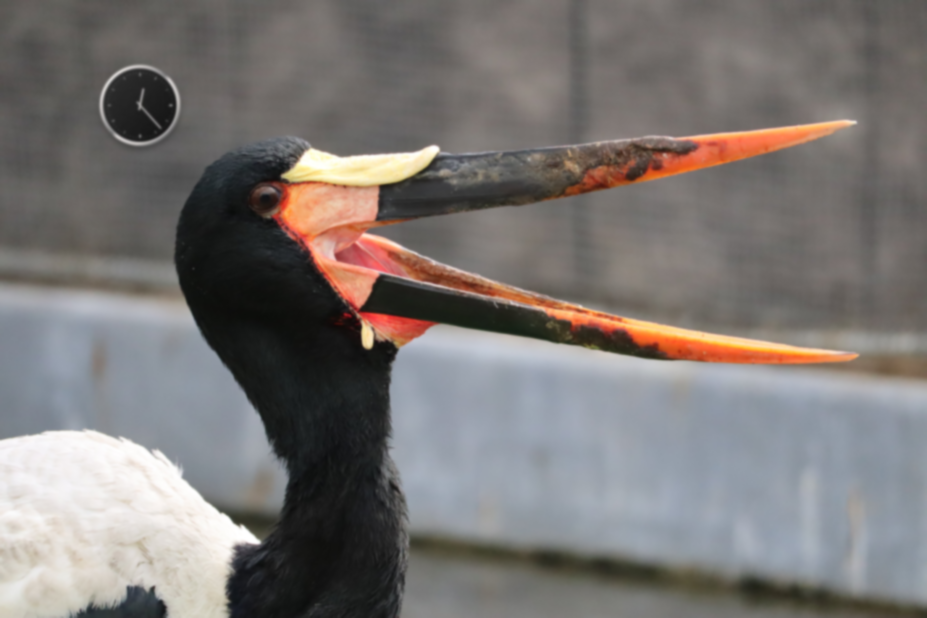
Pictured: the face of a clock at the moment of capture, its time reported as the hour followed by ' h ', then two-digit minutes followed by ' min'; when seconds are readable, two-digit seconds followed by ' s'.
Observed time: 12 h 23 min
